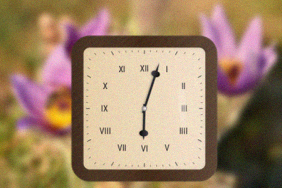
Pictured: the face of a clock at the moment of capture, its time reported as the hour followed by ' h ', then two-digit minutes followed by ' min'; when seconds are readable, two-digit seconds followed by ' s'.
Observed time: 6 h 03 min
